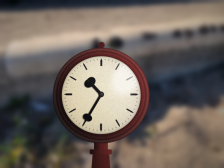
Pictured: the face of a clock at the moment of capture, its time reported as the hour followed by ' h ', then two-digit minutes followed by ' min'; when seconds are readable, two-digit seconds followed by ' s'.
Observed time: 10 h 35 min
